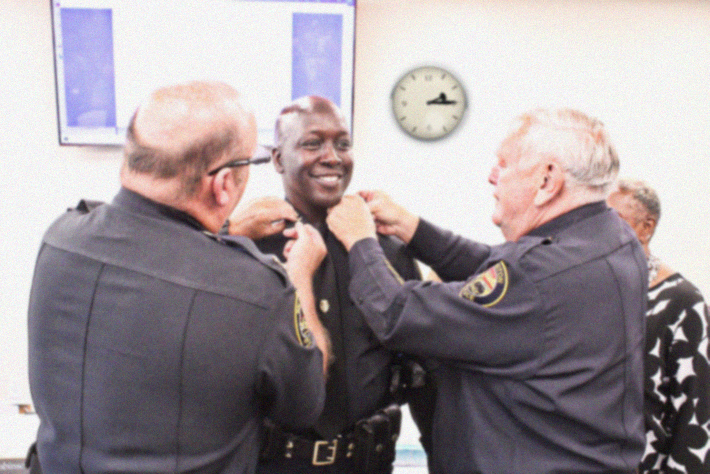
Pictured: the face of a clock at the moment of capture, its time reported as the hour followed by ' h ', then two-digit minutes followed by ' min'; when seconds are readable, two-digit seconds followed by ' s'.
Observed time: 2 h 15 min
